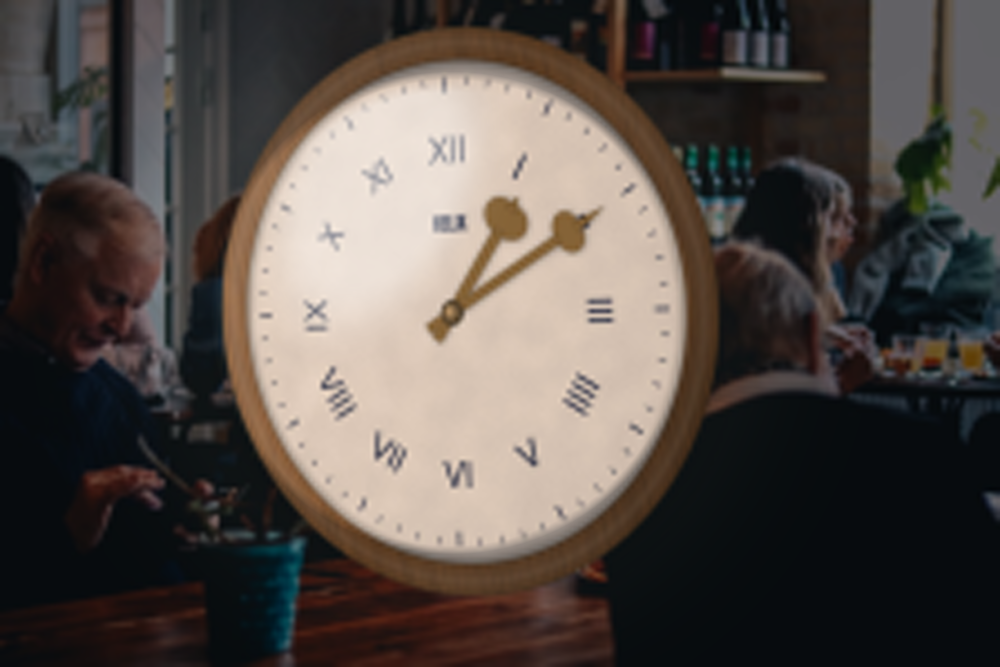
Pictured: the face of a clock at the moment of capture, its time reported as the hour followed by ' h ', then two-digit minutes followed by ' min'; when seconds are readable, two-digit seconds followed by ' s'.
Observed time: 1 h 10 min
